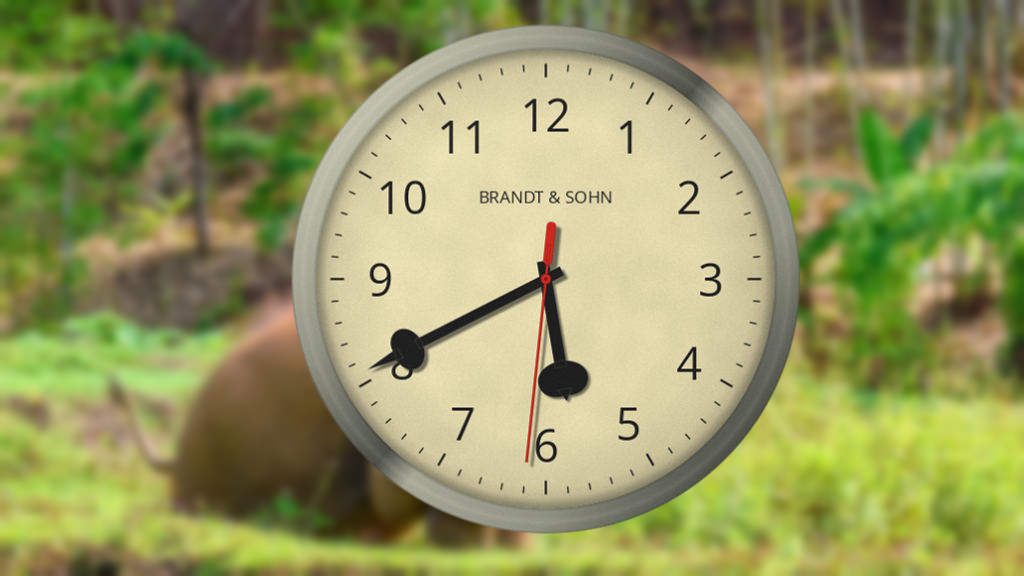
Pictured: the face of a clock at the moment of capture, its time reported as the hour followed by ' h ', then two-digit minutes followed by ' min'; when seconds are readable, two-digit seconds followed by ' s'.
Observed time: 5 h 40 min 31 s
